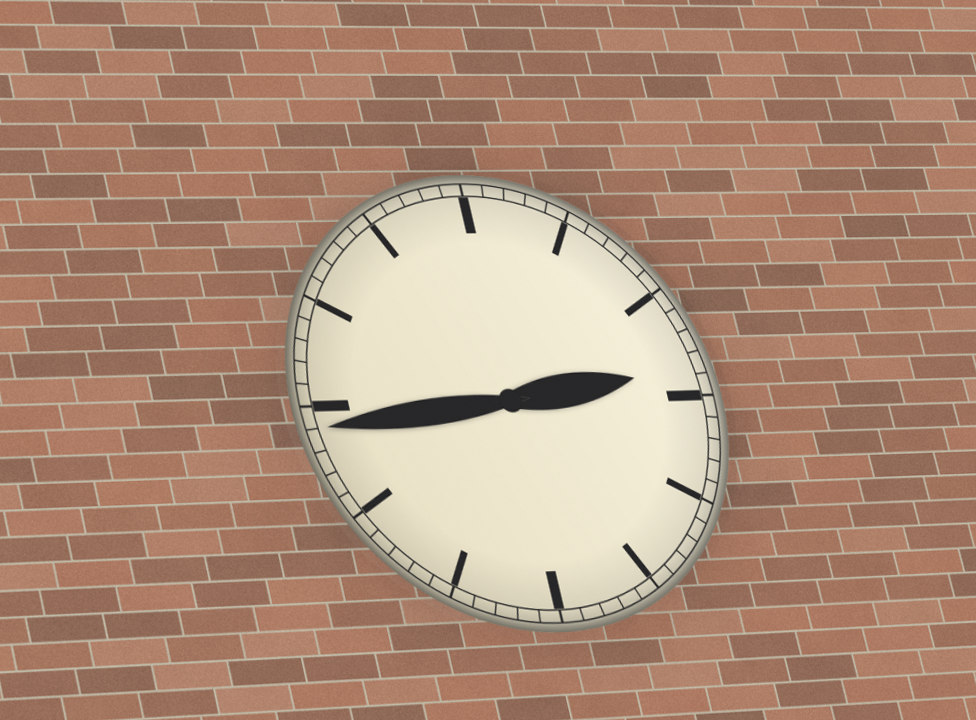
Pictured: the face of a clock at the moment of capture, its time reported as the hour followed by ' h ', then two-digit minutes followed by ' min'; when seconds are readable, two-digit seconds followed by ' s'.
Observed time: 2 h 44 min
